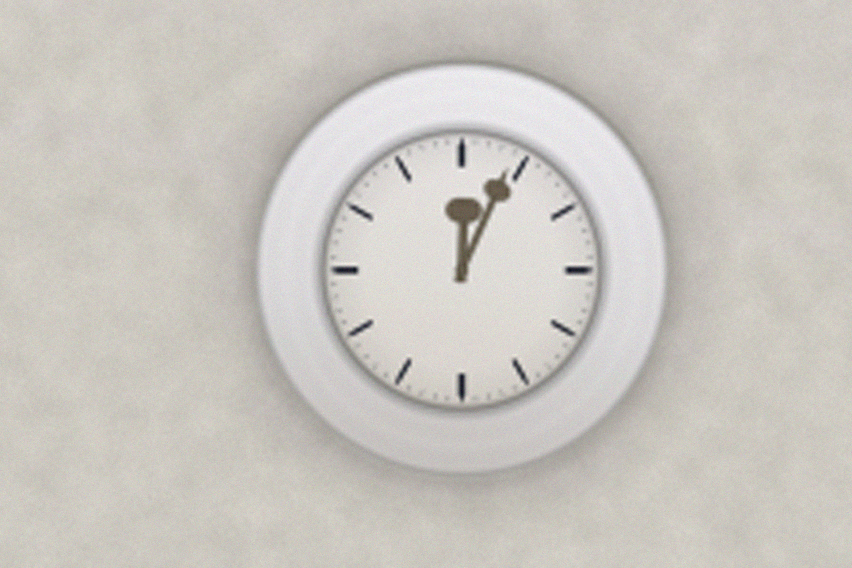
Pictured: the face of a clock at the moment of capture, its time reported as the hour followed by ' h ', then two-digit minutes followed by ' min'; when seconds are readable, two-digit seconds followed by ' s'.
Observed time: 12 h 04 min
